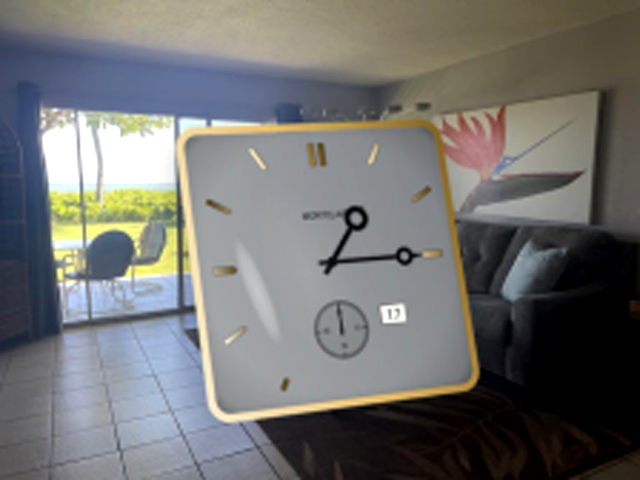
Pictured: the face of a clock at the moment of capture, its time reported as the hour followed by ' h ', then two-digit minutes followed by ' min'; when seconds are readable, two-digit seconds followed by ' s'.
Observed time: 1 h 15 min
